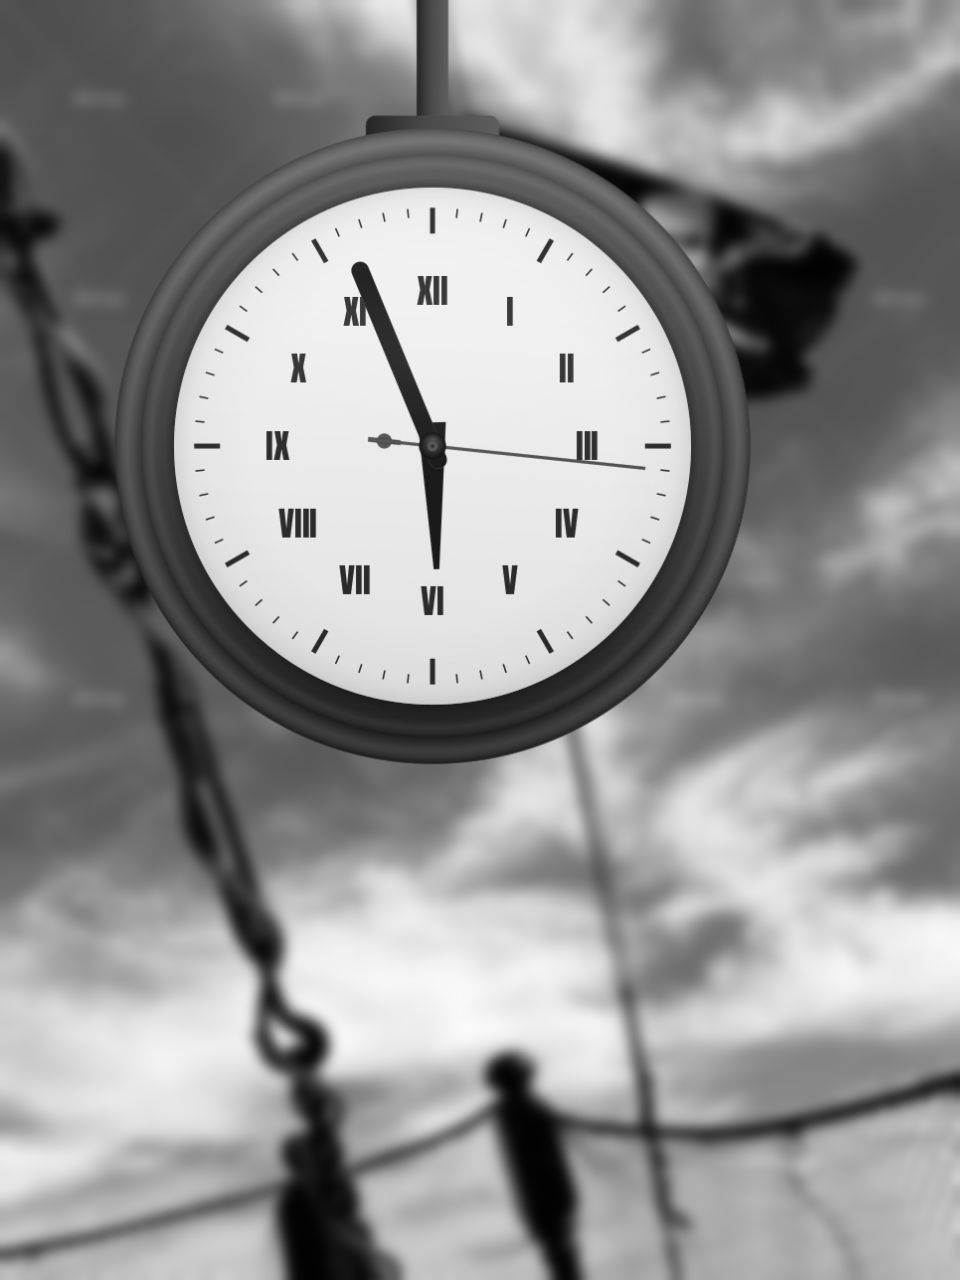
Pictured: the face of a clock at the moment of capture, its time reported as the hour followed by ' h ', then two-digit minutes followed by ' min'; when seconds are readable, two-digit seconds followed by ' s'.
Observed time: 5 h 56 min 16 s
